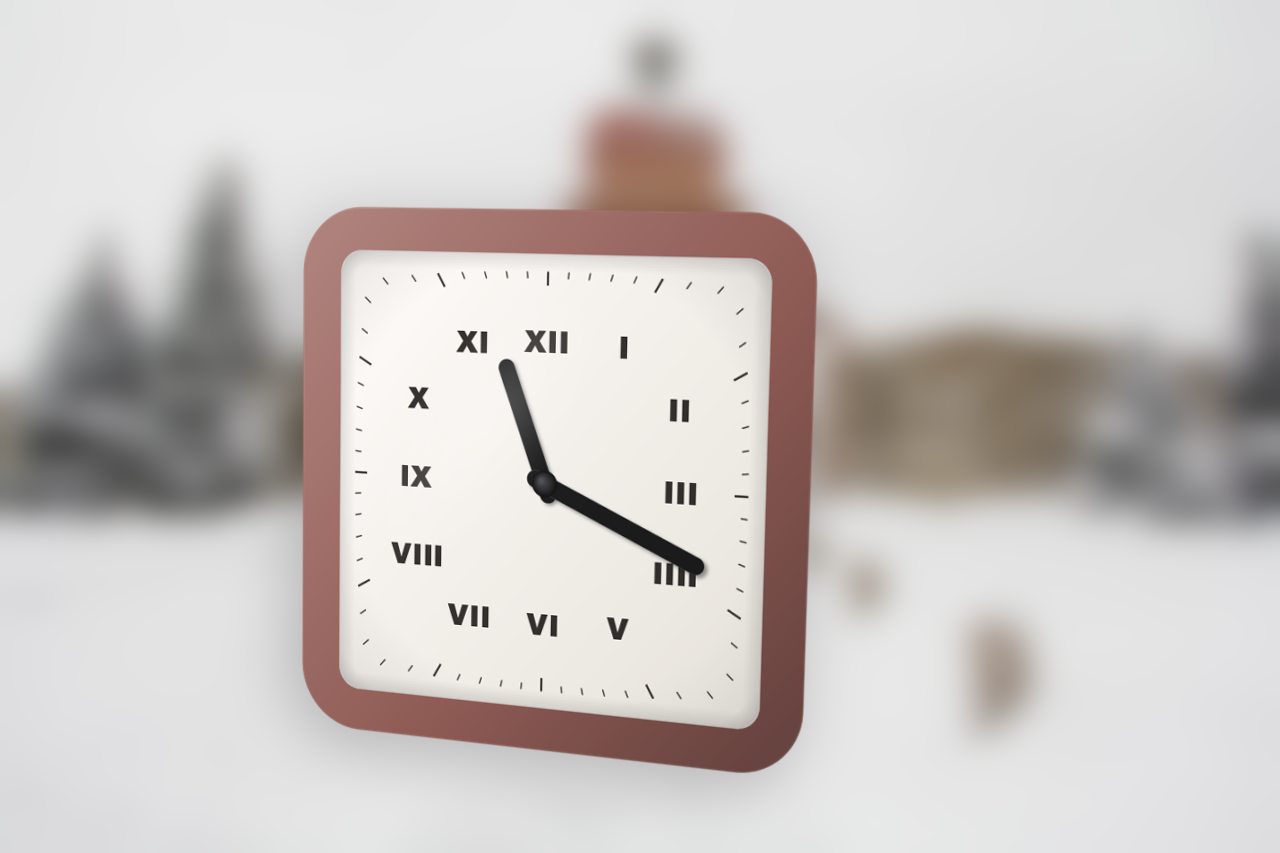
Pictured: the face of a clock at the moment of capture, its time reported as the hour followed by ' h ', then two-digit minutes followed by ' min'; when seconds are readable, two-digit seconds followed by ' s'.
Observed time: 11 h 19 min
